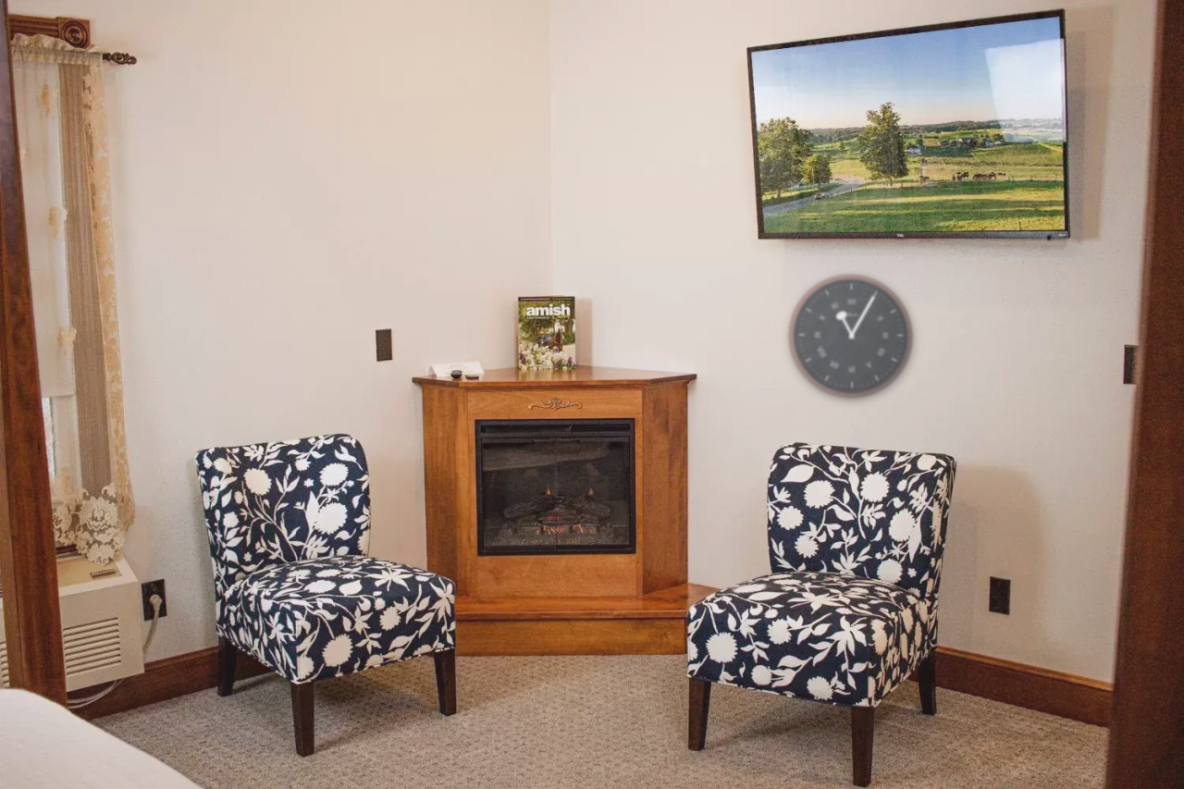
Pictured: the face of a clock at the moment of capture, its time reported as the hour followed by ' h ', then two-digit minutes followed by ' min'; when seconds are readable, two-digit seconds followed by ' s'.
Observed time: 11 h 05 min
